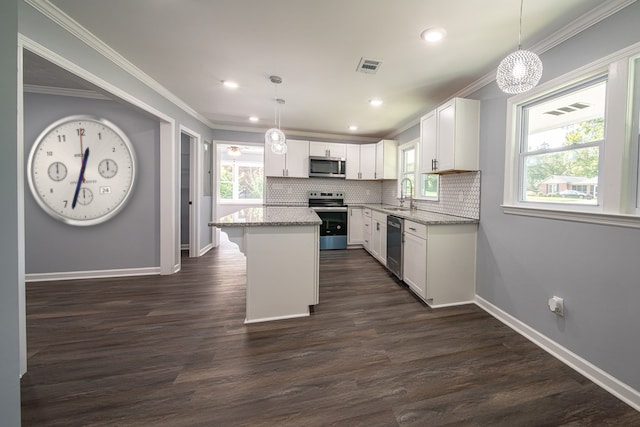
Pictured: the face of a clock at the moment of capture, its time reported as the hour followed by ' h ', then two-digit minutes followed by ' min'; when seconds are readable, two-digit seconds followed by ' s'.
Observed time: 12 h 33 min
